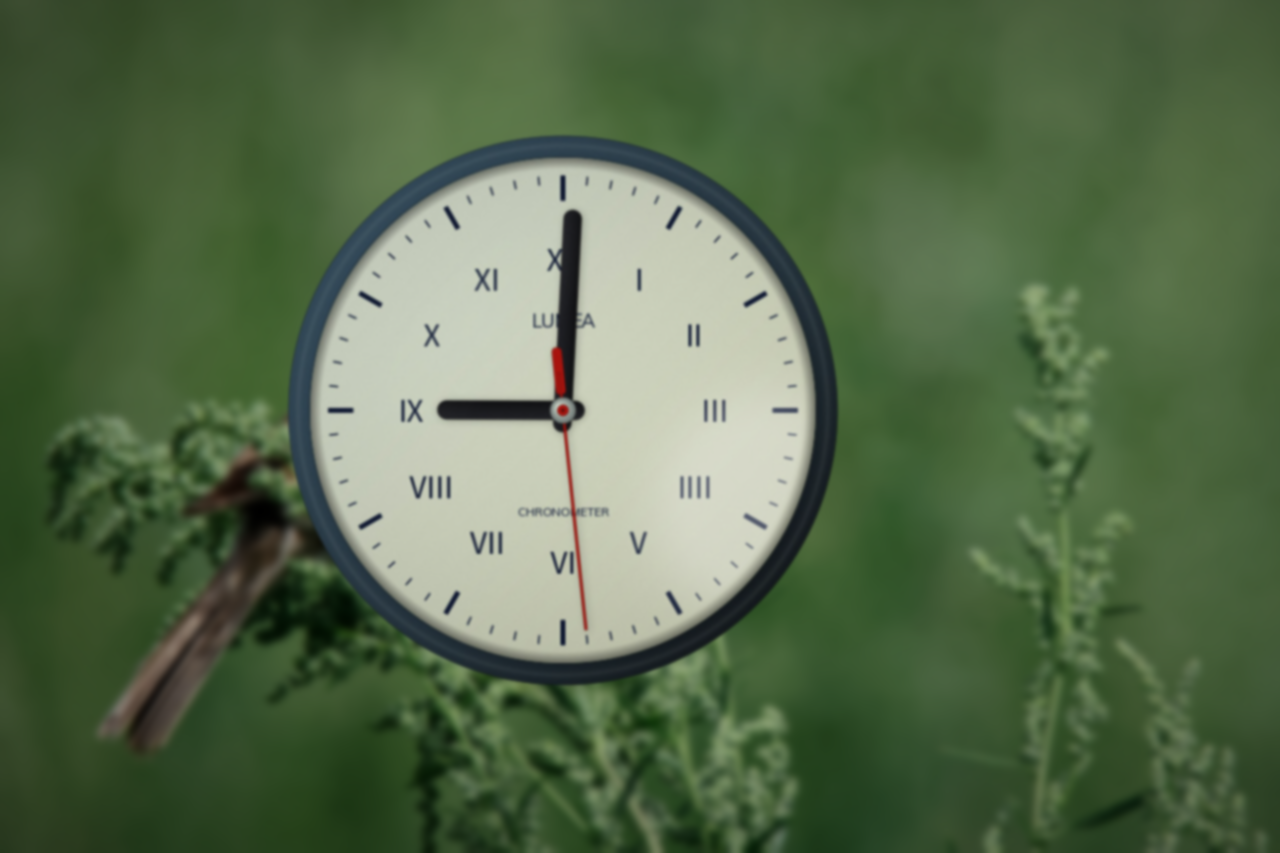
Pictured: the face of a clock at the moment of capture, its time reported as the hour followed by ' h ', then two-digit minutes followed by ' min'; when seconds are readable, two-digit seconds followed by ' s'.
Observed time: 9 h 00 min 29 s
